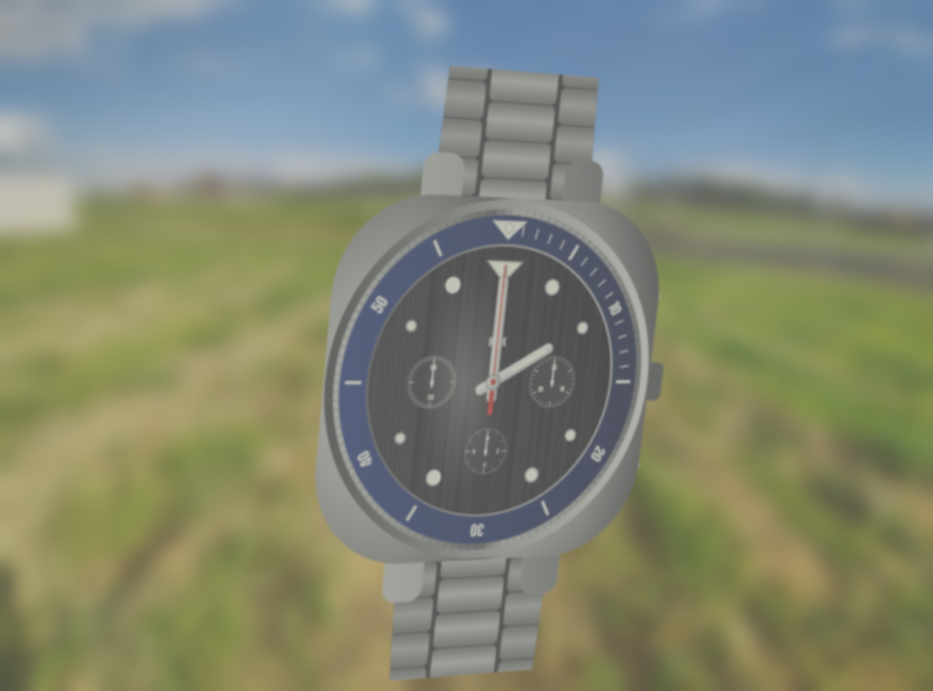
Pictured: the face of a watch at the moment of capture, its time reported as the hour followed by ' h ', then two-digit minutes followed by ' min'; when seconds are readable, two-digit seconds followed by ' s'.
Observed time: 2 h 00 min
